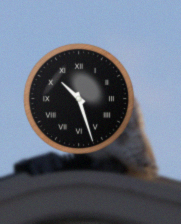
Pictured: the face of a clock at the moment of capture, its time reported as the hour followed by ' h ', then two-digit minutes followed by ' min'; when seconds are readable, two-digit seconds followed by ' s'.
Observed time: 10 h 27 min
